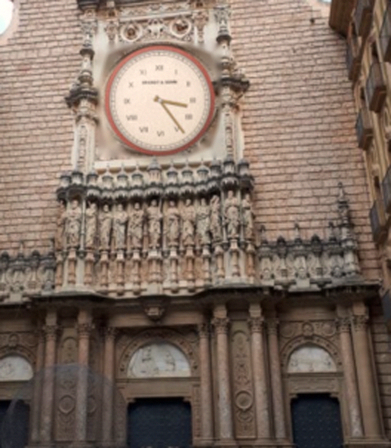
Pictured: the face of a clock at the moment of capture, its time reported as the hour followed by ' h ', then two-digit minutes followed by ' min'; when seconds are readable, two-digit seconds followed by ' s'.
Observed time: 3 h 24 min
